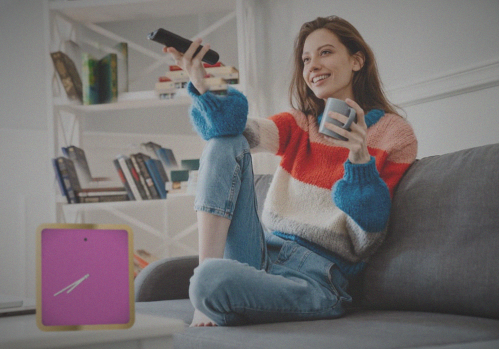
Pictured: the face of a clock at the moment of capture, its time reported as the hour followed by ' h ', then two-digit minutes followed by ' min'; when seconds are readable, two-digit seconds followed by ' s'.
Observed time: 7 h 40 min
